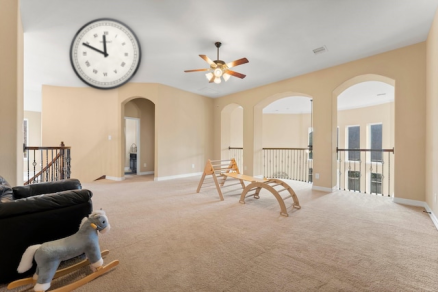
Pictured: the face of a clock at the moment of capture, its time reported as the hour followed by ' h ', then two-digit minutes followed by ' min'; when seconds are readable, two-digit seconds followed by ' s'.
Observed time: 11 h 49 min
